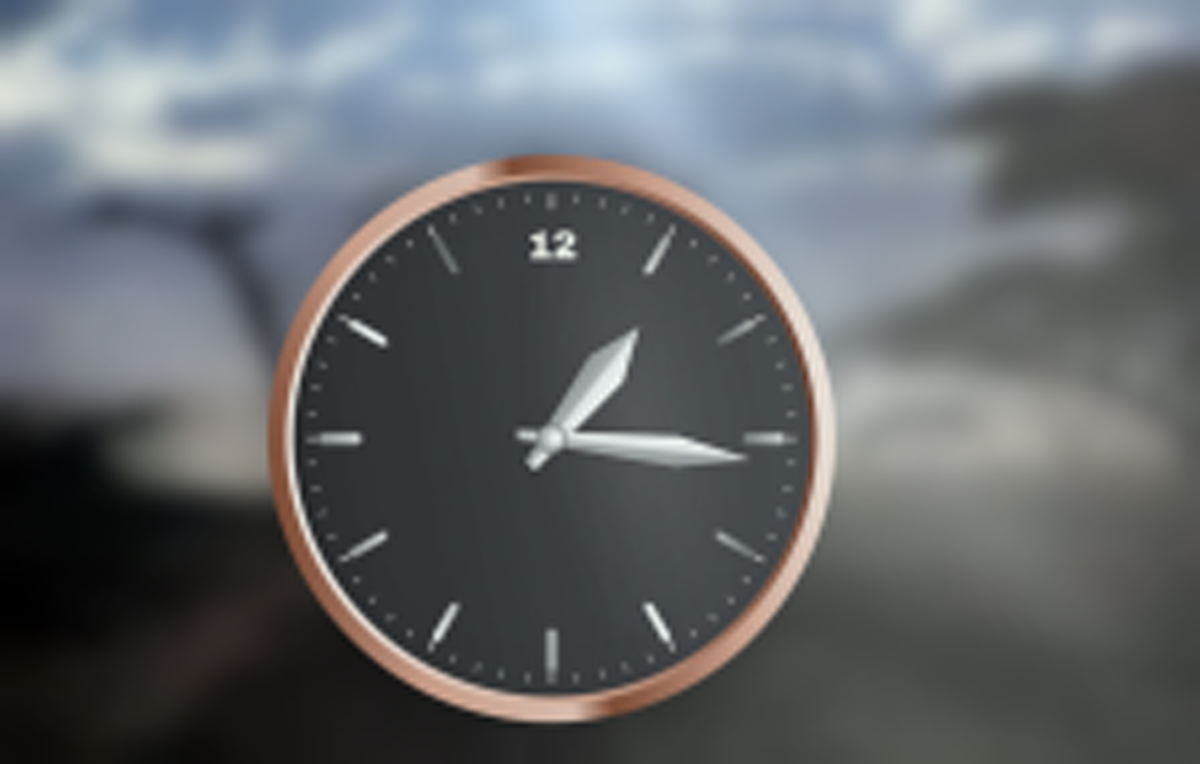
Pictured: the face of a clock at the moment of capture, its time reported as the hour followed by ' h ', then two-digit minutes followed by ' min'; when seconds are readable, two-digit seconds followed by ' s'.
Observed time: 1 h 16 min
